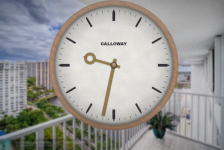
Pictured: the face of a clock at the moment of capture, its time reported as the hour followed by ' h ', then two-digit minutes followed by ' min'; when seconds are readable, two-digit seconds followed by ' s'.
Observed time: 9 h 32 min
